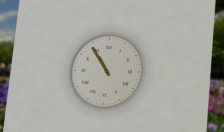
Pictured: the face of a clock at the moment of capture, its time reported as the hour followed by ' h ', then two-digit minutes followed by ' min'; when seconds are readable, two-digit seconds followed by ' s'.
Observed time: 10 h 54 min
